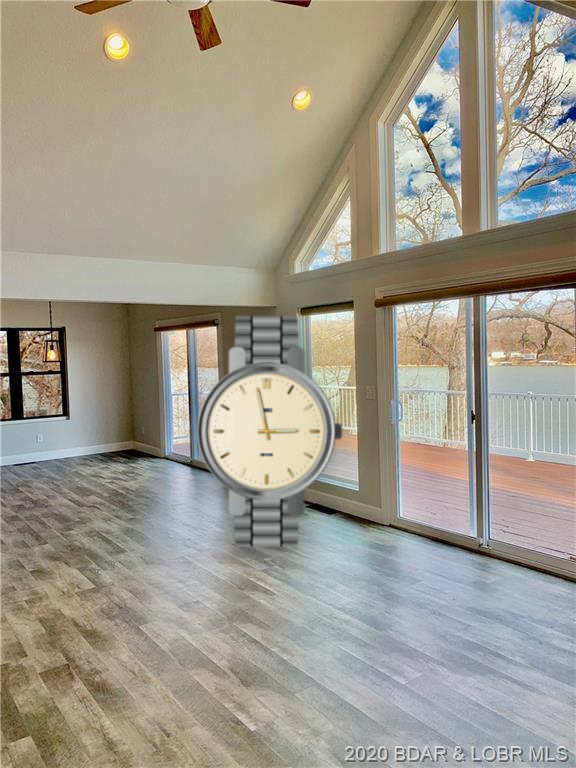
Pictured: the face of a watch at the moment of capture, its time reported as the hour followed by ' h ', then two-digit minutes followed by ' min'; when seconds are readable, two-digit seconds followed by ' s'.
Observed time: 2 h 58 min
